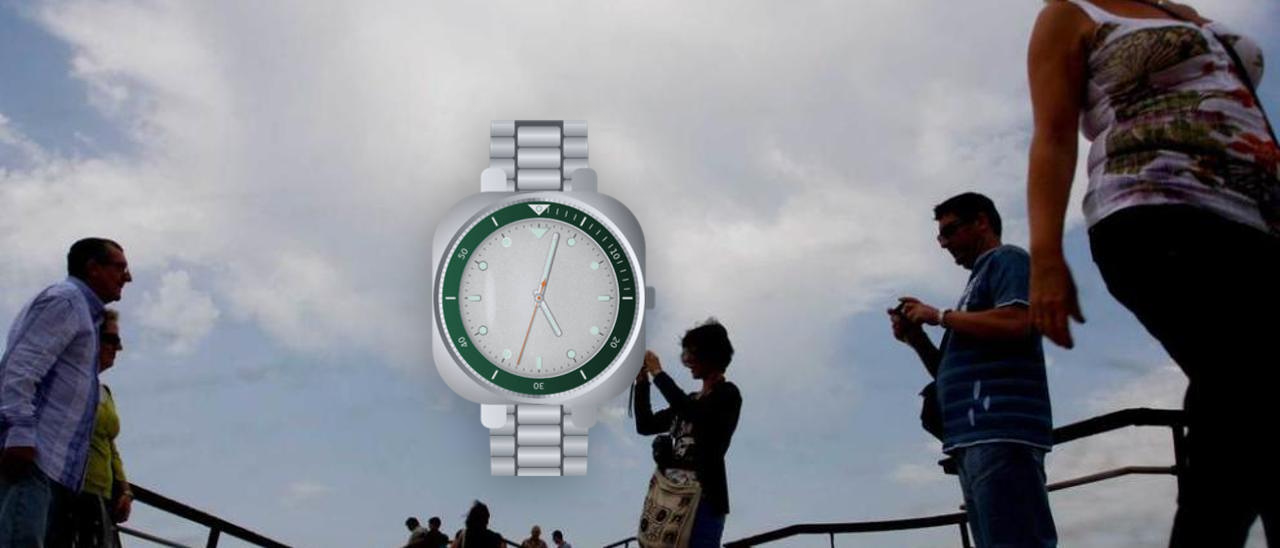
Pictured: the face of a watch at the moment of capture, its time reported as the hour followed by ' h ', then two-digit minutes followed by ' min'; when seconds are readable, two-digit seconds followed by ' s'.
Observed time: 5 h 02 min 33 s
